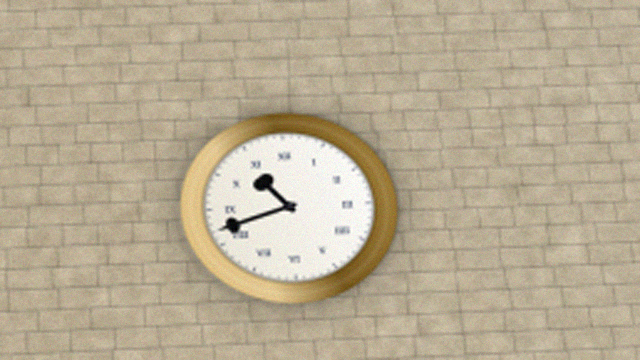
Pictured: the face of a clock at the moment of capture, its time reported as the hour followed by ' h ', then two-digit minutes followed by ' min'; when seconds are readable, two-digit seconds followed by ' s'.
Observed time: 10 h 42 min
